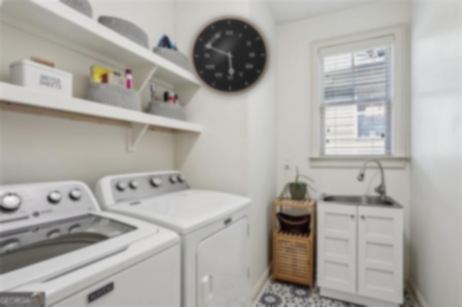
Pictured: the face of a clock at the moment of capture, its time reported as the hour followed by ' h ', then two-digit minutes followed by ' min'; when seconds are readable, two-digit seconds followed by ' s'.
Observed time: 5 h 49 min
